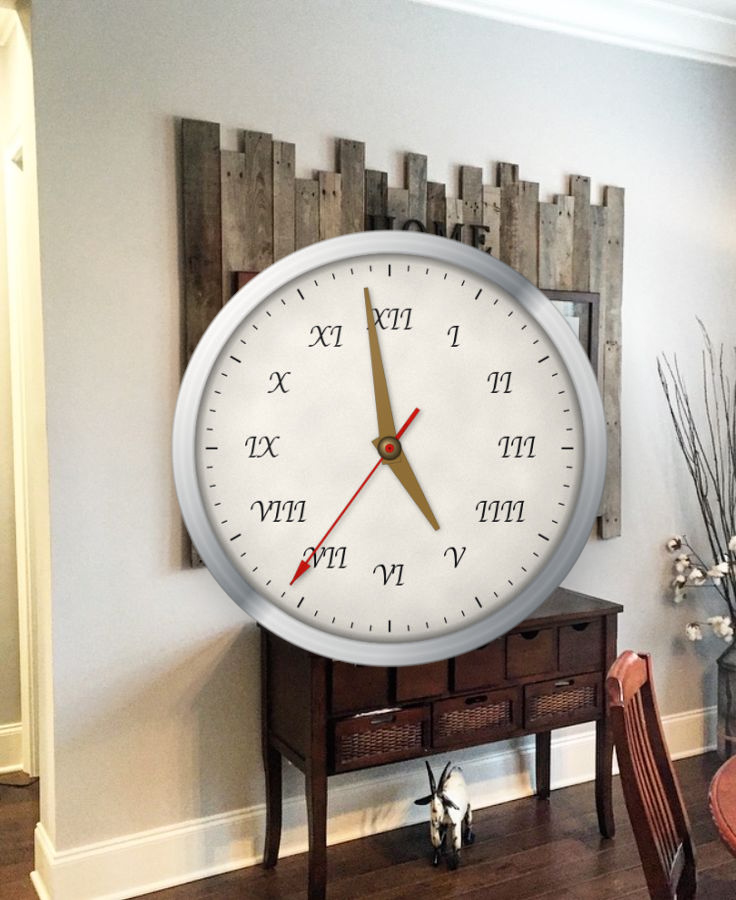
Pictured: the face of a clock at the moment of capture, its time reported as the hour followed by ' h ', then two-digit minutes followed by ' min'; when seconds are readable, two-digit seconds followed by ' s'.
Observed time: 4 h 58 min 36 s
